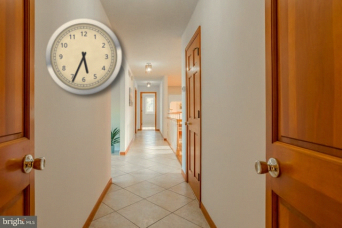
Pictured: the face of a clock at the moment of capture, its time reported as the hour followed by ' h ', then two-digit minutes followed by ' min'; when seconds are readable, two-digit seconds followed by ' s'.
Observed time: 5 h 34 min
